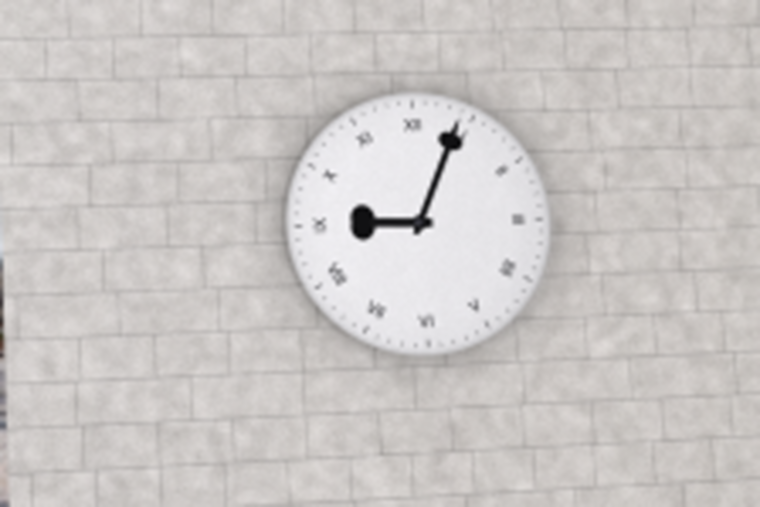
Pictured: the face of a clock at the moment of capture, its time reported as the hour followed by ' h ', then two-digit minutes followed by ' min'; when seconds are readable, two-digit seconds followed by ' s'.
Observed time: 9 h 04 min
